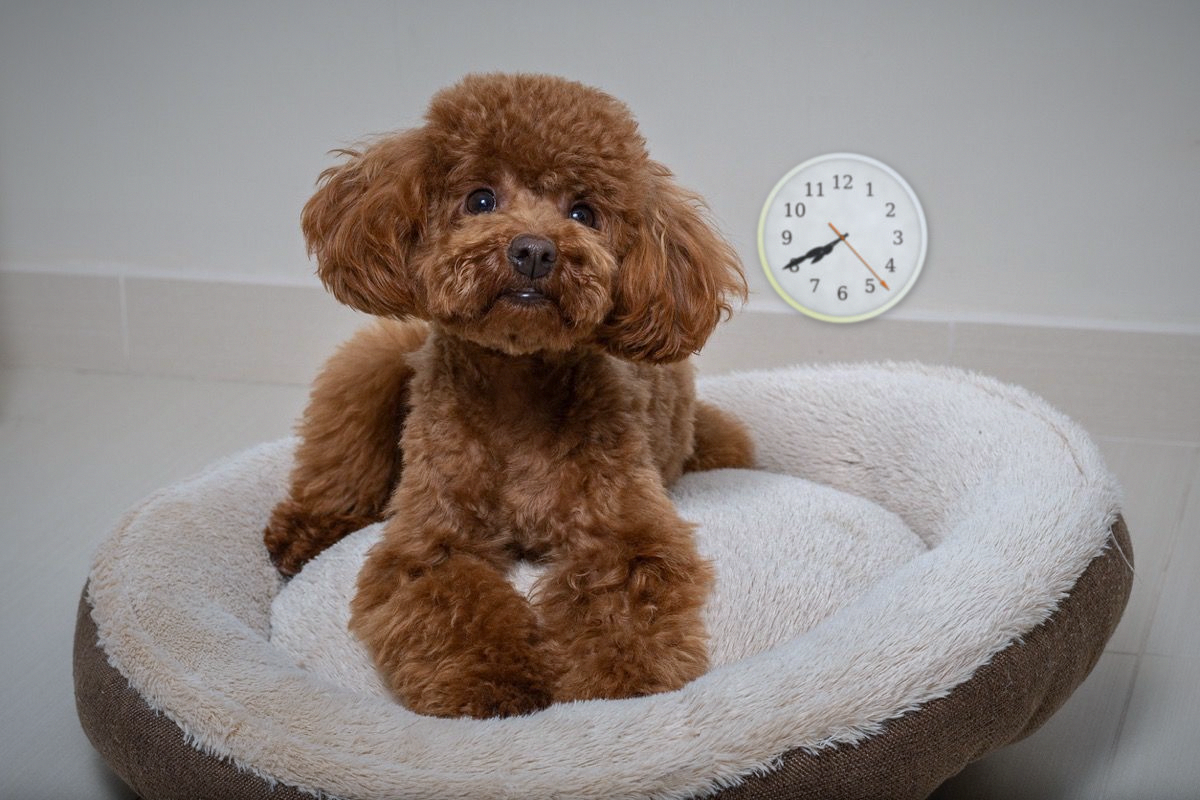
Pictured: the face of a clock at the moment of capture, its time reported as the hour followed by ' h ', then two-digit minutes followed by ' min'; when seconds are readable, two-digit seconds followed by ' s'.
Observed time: 7 h 40 min 23 s
